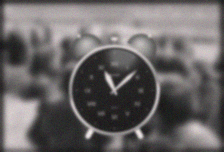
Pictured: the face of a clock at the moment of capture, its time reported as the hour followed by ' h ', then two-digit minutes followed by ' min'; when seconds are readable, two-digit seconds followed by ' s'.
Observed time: 11 h 08 min
